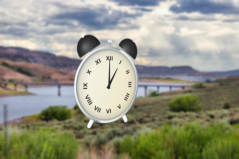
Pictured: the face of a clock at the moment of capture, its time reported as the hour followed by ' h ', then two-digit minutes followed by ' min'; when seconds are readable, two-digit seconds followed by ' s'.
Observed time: 1 h 00 min
